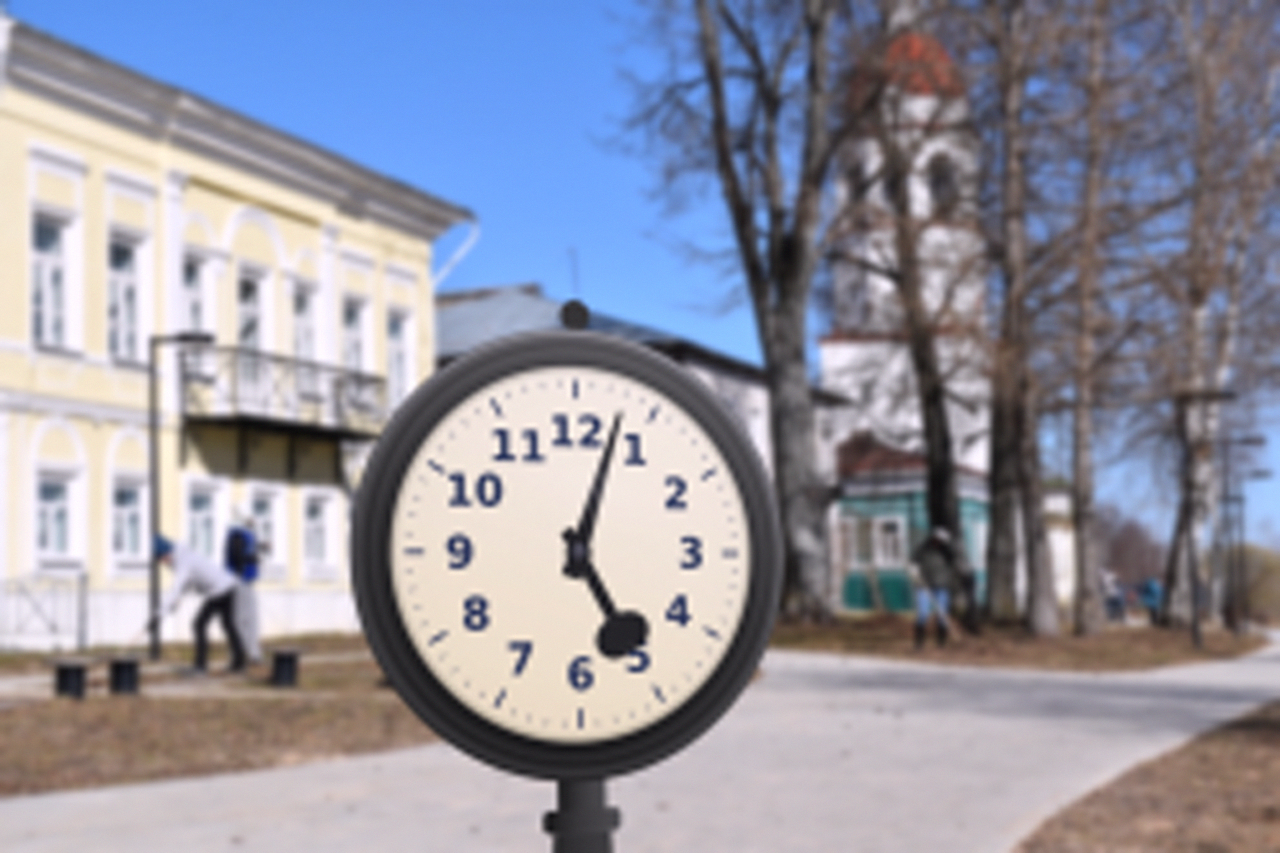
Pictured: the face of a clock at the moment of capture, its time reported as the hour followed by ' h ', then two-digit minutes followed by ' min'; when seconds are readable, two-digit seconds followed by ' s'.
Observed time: 5 h 03 min
